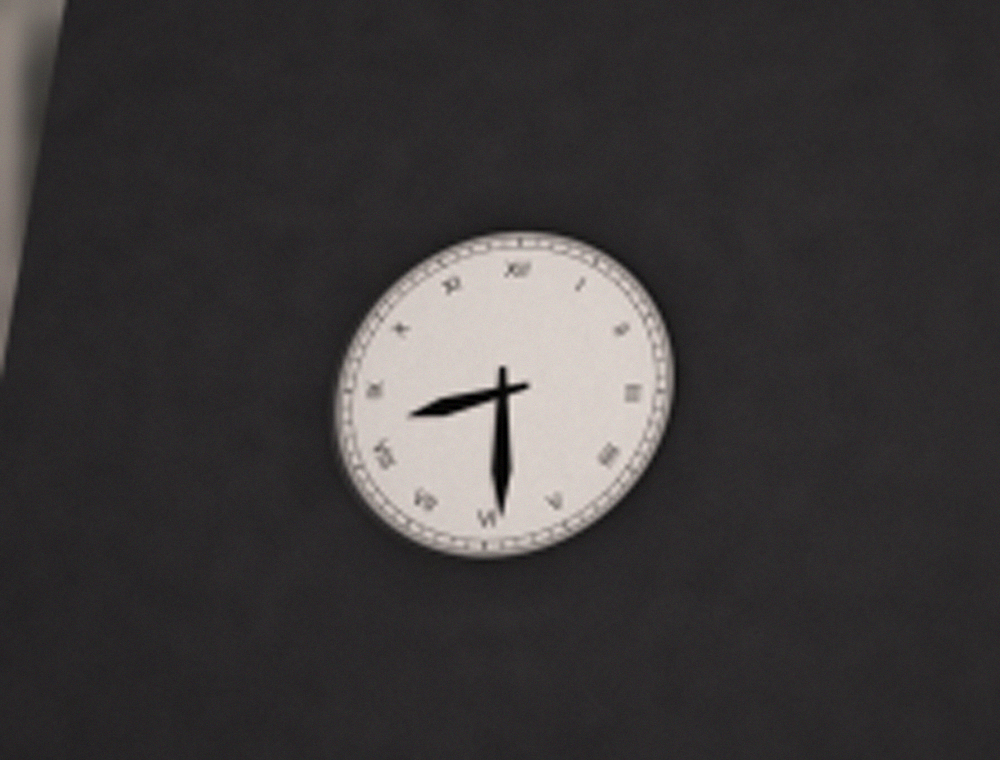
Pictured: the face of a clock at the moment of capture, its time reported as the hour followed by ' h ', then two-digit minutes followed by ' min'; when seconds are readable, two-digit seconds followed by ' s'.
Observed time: 8 h 29 min
